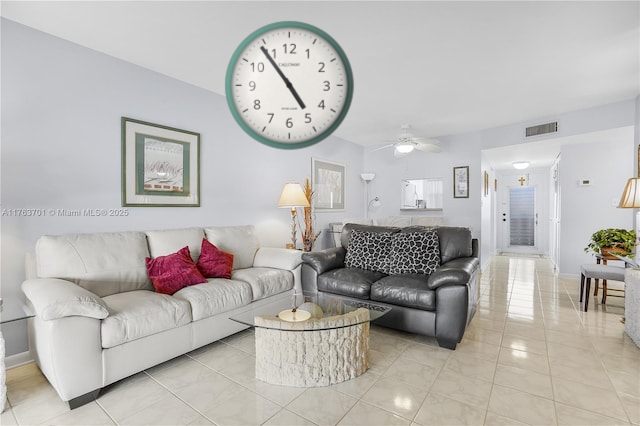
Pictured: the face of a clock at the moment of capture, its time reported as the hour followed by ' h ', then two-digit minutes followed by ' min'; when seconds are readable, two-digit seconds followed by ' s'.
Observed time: 4 h 54 min
